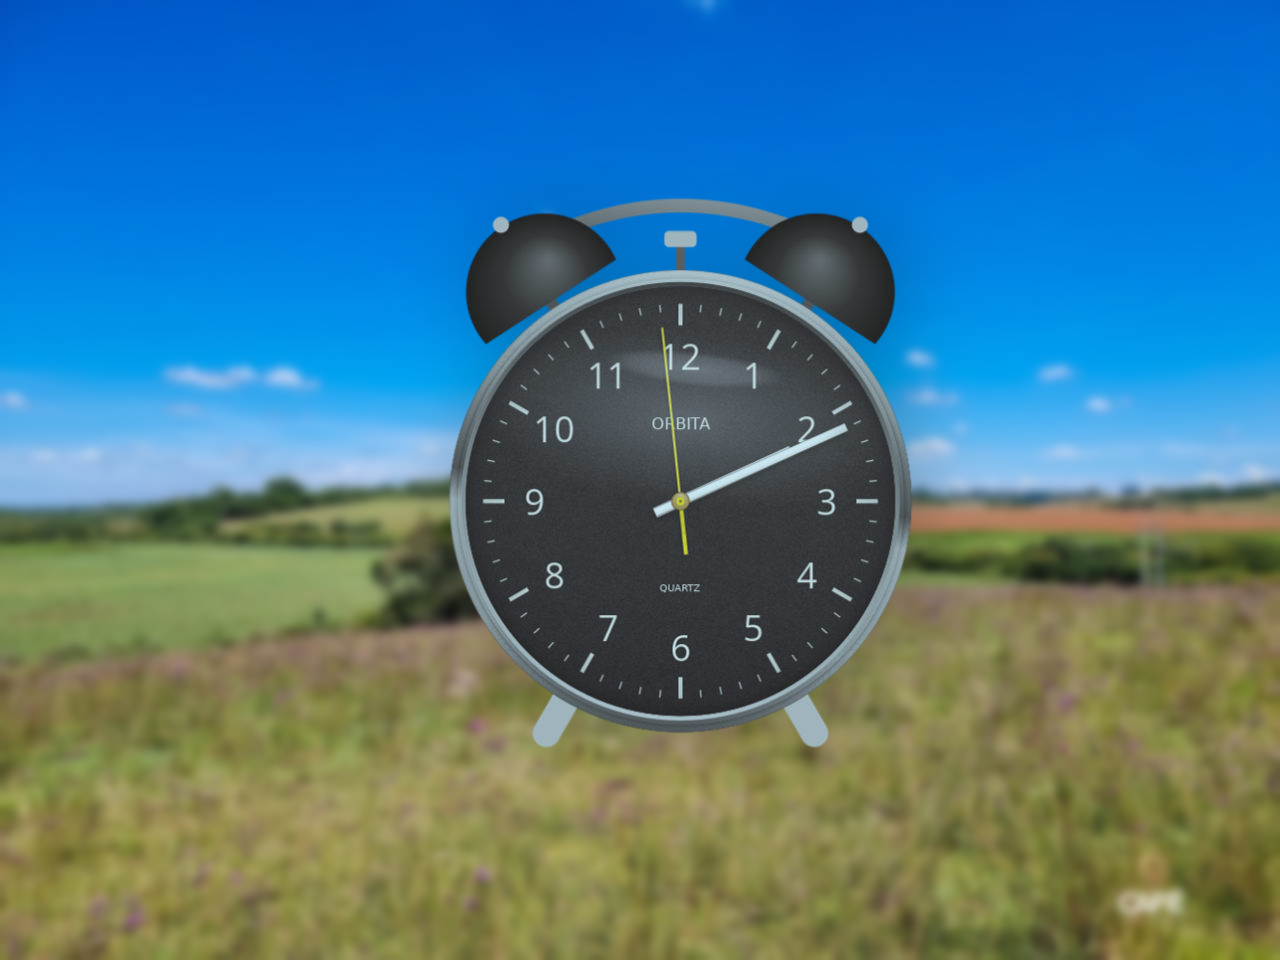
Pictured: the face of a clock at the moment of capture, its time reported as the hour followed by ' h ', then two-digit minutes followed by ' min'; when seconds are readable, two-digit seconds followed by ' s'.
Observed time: 2 h 10 min 59 s
